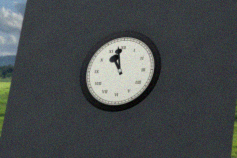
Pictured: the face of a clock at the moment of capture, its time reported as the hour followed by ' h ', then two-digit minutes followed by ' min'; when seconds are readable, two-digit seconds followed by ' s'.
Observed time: 10 h 58 min
